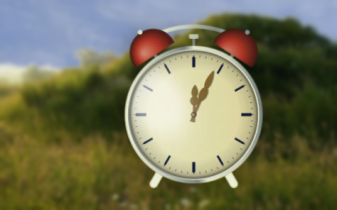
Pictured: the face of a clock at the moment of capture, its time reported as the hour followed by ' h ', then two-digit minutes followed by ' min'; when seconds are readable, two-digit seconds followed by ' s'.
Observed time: 12 h 04 min
